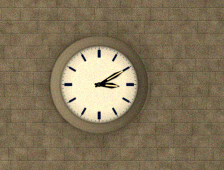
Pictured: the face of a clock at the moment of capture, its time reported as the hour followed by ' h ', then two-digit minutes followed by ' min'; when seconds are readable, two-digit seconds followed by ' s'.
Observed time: 3 h 10 min
